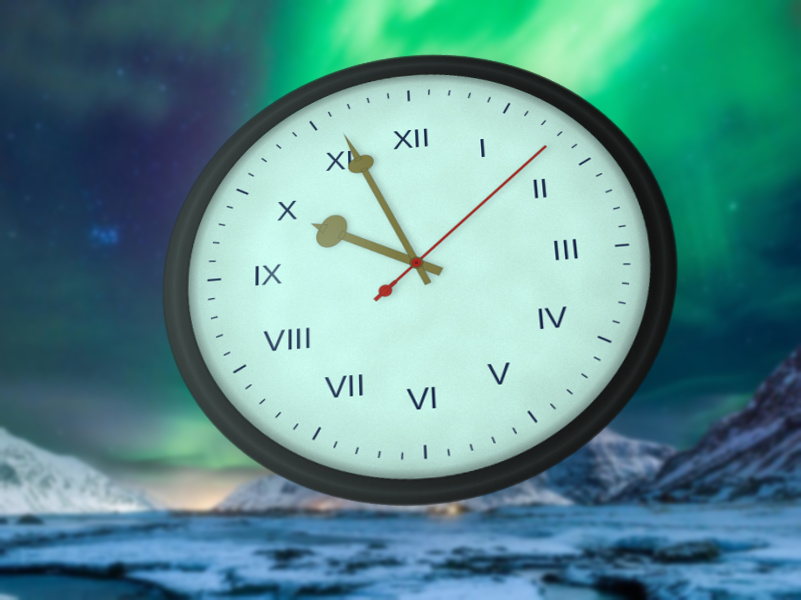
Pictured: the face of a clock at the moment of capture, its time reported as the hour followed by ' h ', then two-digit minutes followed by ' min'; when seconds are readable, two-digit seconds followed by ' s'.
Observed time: 9 h 56 min 08 s
